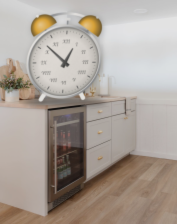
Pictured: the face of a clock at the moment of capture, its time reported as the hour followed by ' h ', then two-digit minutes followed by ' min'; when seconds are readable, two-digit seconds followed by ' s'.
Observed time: 12 h 52 min
